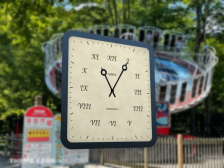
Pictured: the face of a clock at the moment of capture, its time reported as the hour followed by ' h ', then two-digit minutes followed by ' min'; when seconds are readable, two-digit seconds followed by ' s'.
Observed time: 11 h 05 min
